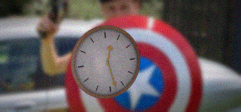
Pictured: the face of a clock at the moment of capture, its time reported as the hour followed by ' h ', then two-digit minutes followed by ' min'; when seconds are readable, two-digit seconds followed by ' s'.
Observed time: 12 h 28 min
